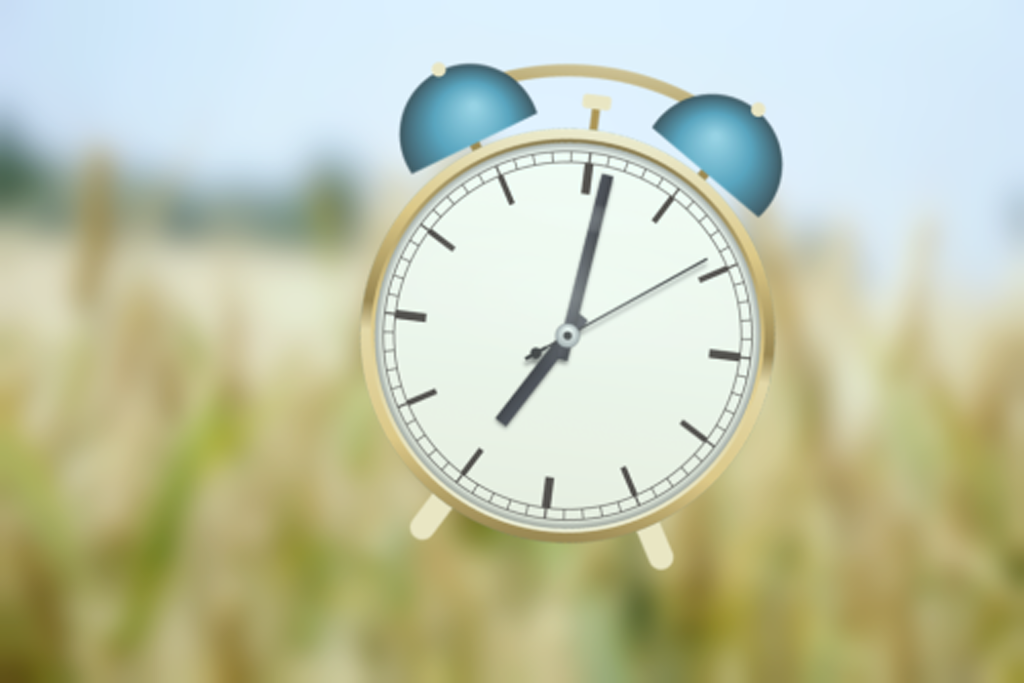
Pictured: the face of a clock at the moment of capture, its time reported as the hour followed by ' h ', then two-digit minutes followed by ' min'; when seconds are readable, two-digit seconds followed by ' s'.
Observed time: 7 h 01 min 09 s
